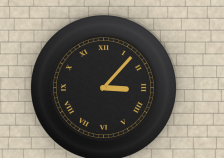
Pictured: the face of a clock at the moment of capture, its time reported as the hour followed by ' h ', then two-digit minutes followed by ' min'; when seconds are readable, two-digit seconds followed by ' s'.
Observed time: 3 h 07 min
